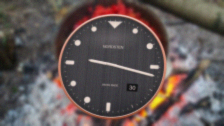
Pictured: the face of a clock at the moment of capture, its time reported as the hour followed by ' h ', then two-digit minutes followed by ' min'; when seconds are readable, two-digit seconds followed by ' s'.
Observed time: 9 h 17 min
